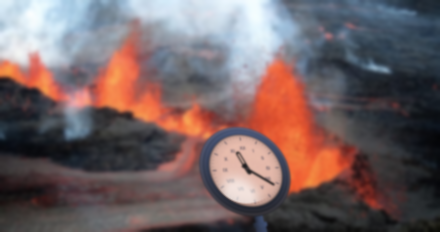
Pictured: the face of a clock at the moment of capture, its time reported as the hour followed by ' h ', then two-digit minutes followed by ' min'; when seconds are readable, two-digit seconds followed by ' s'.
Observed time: 11 h 21 min
